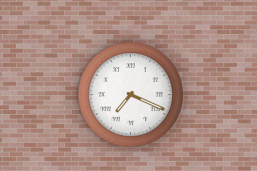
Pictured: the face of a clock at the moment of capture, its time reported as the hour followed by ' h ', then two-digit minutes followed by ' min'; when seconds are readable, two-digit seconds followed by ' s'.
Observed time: 7 h 19 min
